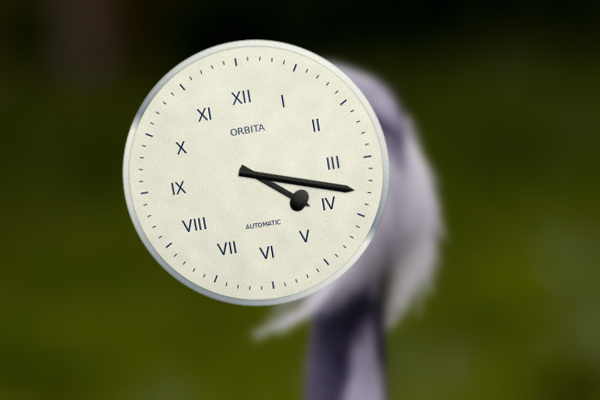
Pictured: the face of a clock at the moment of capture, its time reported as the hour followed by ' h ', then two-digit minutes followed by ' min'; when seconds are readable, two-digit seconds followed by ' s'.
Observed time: 4 h 18 min
